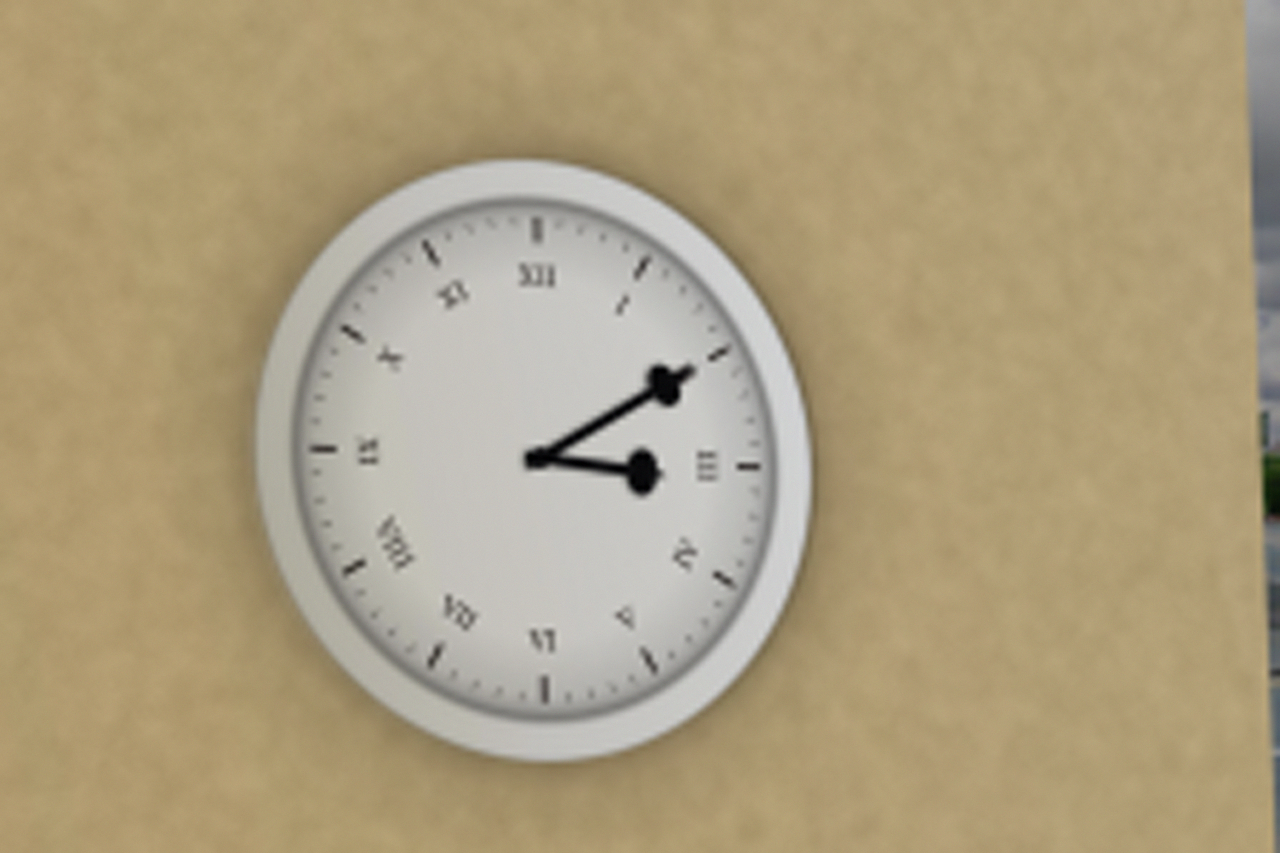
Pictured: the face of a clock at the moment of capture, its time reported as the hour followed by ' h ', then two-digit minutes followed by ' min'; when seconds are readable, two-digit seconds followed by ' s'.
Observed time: 3 h 10 min
